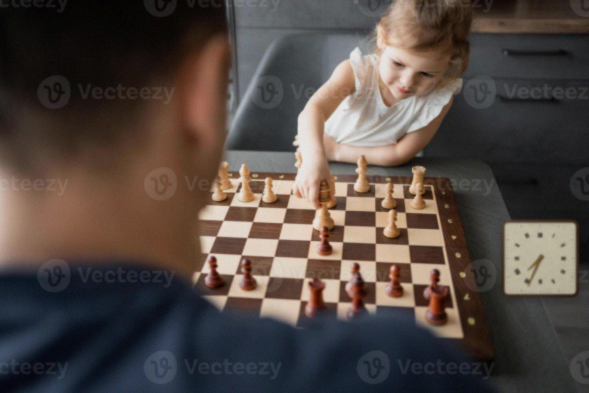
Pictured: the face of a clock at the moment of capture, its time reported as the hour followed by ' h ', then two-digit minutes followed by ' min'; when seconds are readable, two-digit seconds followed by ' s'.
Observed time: 7 h 34 min
